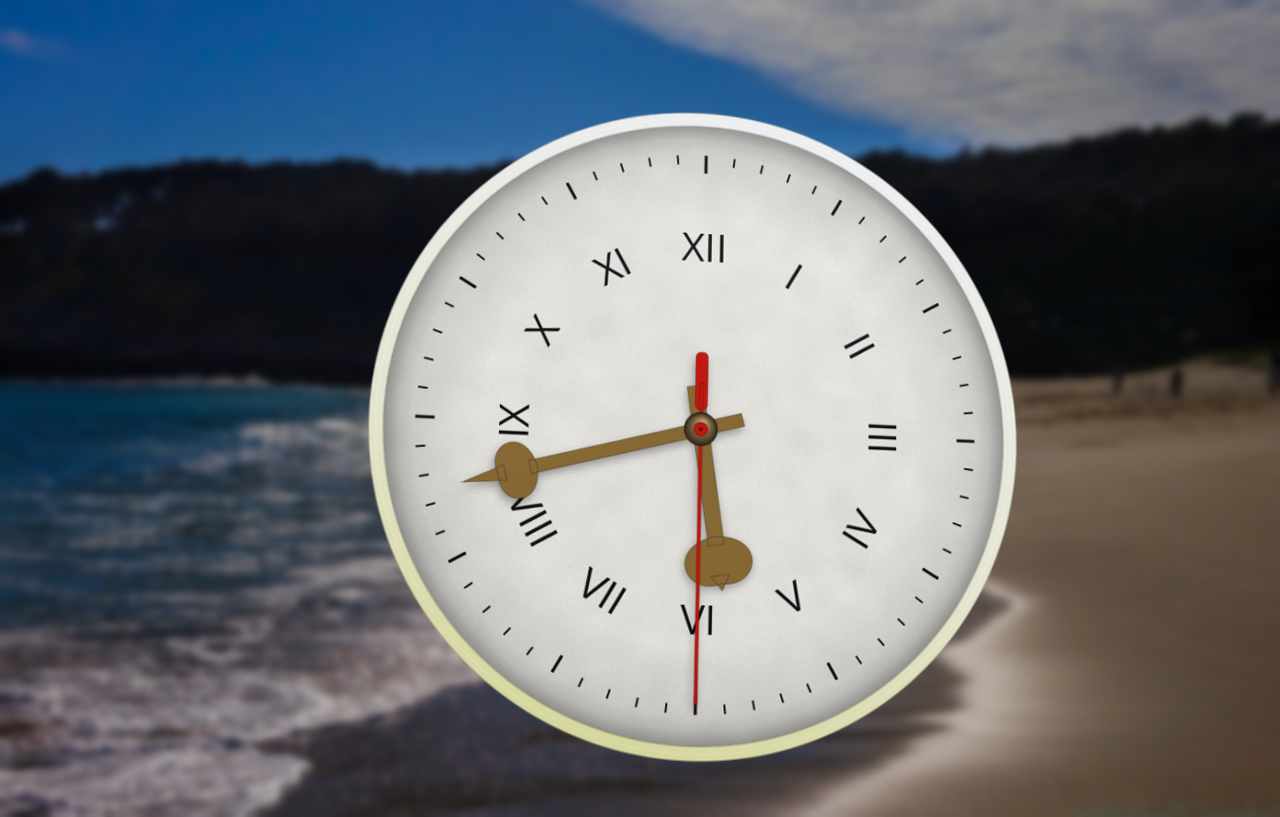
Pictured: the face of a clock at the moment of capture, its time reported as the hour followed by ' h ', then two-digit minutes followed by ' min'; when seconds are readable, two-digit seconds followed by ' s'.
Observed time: 5 h 42 min 30 s
